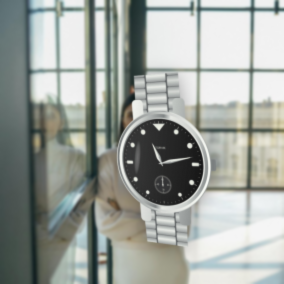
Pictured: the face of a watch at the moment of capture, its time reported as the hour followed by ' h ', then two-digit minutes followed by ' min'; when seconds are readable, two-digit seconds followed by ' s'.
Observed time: 11 h 13 min
